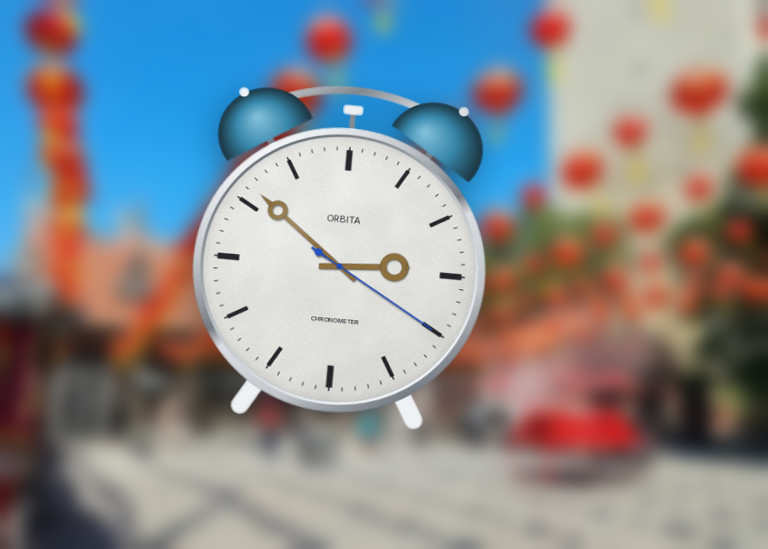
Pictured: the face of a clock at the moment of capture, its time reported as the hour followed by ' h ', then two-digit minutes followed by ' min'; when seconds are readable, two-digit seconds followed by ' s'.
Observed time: 2 h 51 min 20 s
